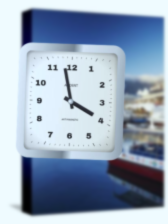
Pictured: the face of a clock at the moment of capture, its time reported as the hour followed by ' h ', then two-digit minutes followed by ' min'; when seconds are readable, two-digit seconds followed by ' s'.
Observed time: 3 h 58 min
